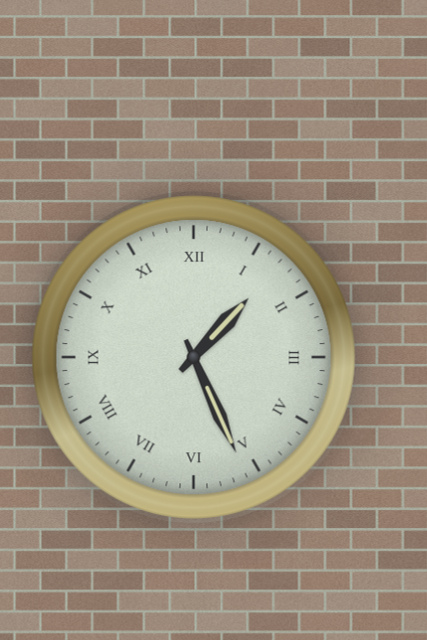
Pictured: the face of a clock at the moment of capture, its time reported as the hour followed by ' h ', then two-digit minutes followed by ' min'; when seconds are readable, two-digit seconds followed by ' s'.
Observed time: 1 h 26 min
